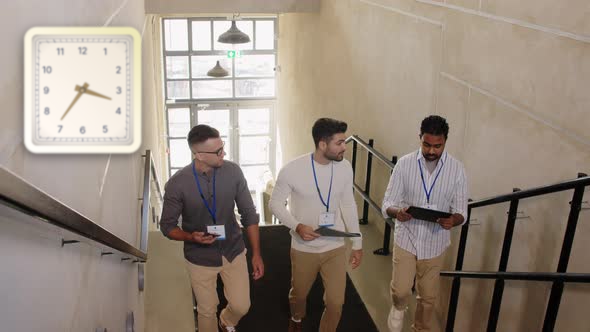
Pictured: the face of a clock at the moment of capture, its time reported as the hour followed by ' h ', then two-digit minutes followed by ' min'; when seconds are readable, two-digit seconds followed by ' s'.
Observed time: 3 h 36 min
